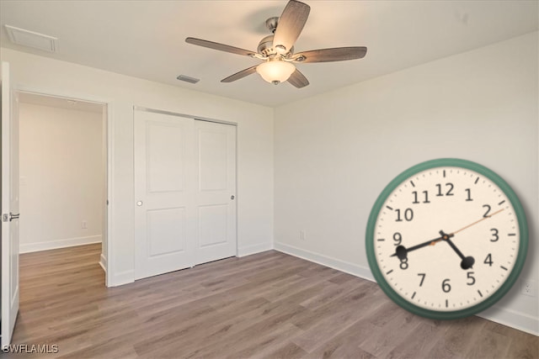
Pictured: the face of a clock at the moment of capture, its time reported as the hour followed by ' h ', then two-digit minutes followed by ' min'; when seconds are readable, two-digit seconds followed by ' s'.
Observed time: 4 h 42 min 11 s
